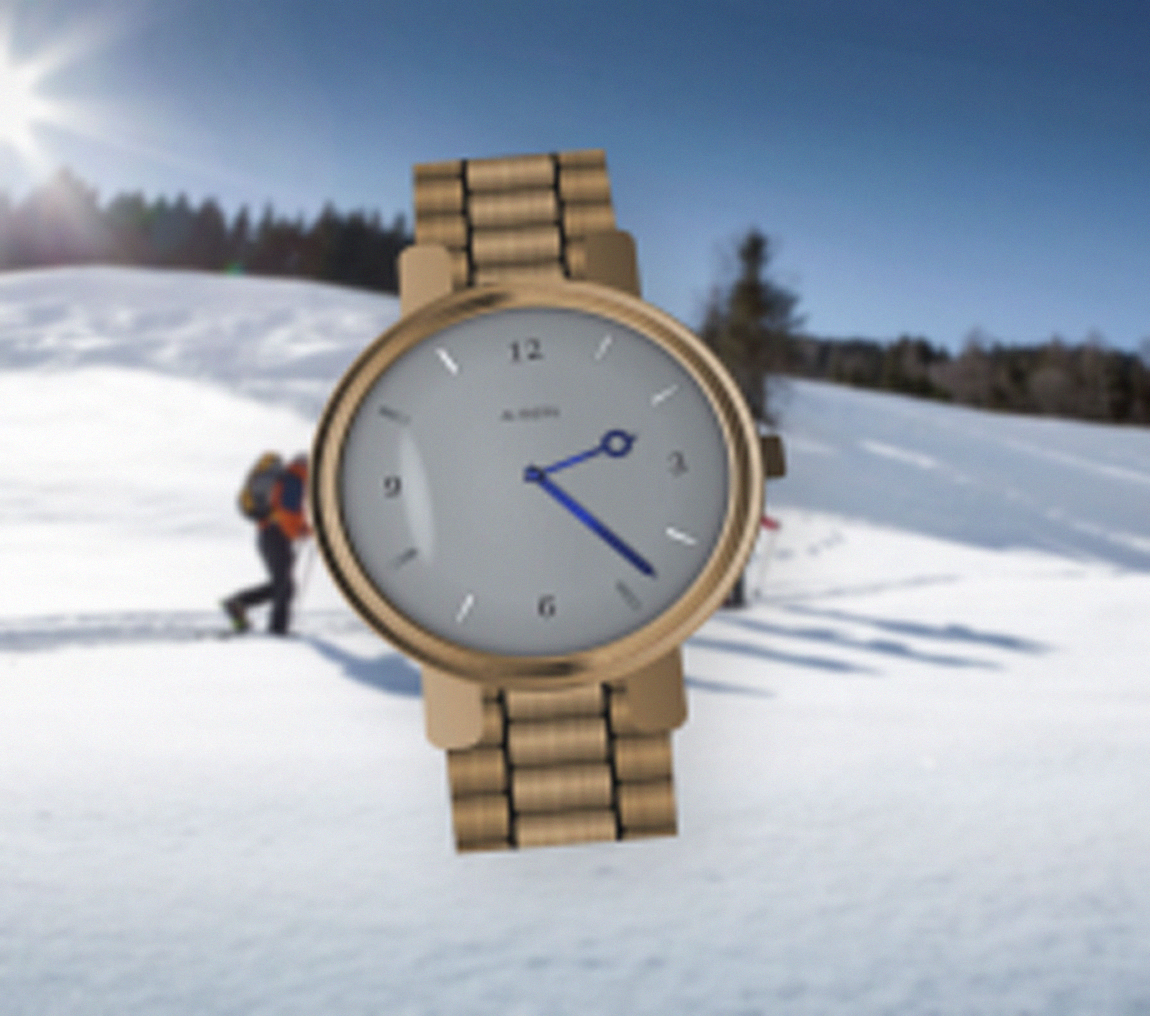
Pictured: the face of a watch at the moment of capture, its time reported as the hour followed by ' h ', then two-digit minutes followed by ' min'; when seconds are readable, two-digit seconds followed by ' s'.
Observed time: 2 h 23 min
